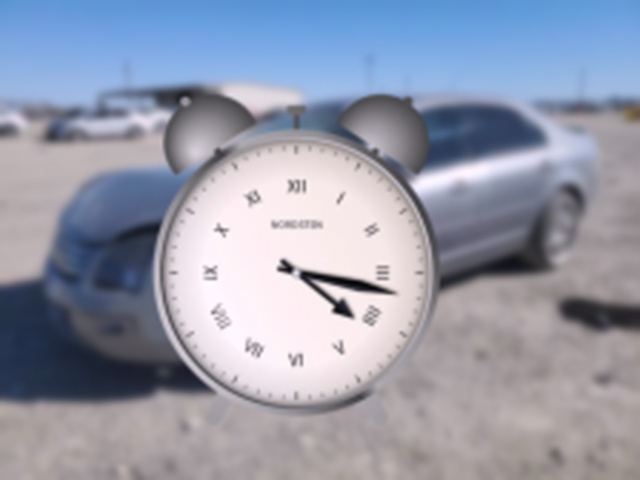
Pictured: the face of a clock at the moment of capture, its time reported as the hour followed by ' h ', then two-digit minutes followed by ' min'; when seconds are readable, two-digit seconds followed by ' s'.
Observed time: 4 h 17 min
